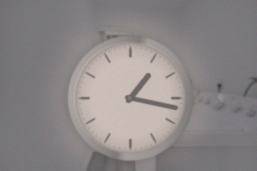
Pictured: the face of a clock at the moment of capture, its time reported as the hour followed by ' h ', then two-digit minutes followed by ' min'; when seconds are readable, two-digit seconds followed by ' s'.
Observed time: 1 h 17 min
